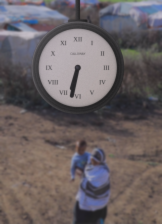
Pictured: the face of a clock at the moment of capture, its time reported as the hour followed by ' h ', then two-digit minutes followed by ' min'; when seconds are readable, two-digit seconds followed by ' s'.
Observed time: 6 h 32 min
